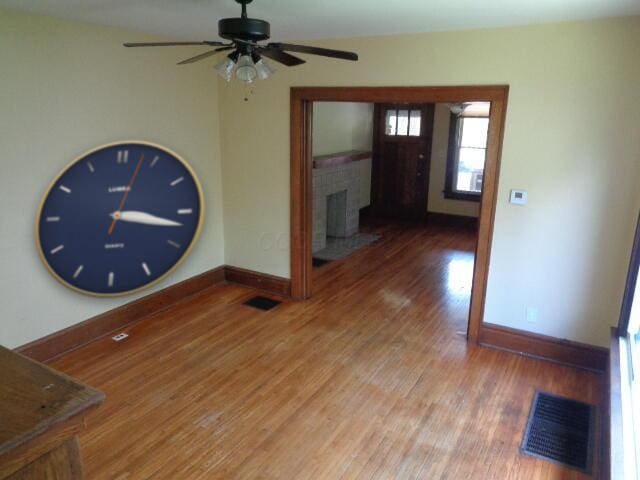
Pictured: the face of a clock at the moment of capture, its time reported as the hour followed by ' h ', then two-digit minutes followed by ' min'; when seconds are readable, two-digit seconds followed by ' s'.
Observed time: 3 h 17 min 03 s
